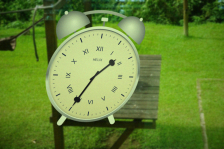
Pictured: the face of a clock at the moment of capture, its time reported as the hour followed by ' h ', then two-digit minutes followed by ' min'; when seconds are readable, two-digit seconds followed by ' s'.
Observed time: 1 h 35 min
